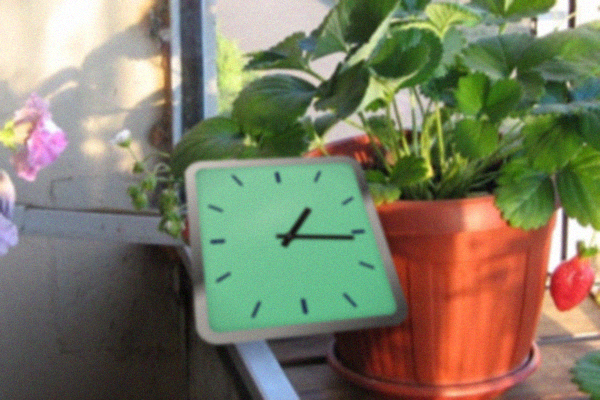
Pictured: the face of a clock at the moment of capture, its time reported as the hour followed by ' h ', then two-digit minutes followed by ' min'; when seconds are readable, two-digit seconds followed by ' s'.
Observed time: 1 h 16 min
